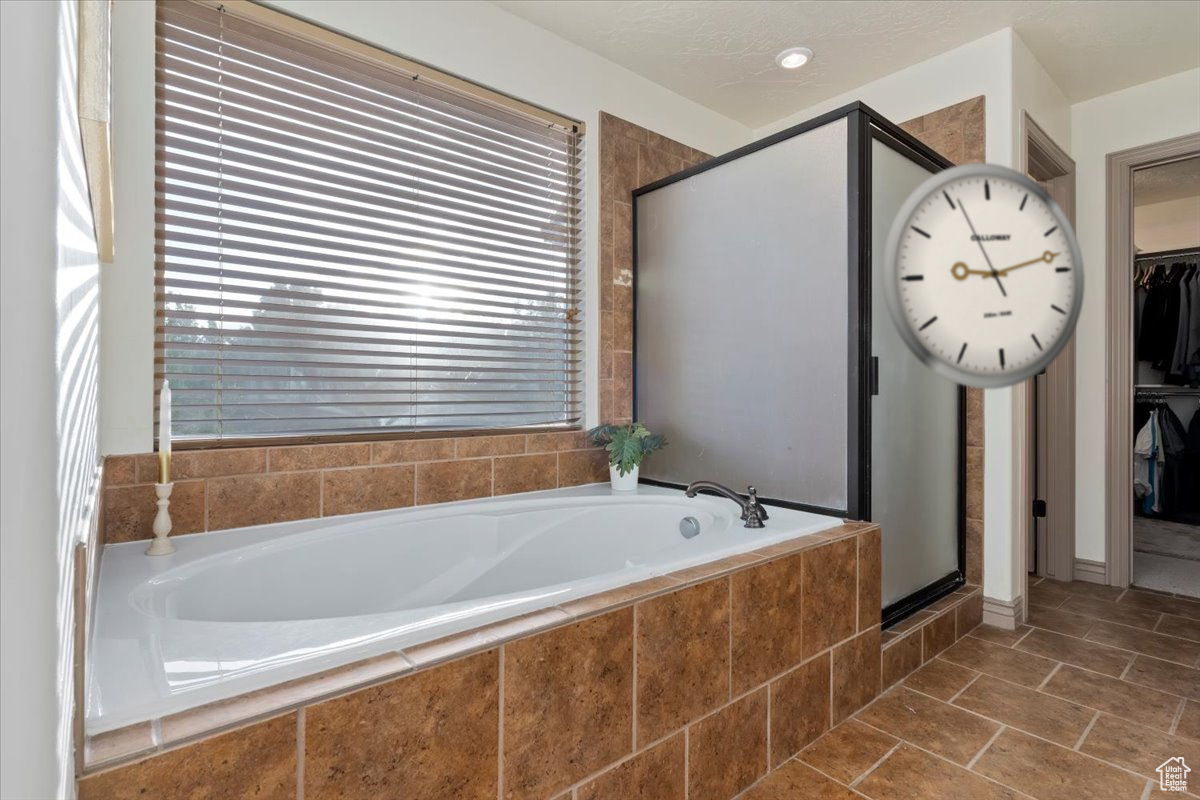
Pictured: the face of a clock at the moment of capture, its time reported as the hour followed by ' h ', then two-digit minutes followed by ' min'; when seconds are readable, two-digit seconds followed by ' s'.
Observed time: 9 h 12 min 56 s
